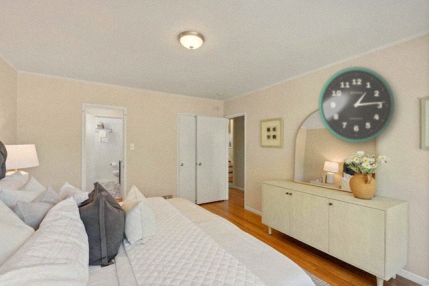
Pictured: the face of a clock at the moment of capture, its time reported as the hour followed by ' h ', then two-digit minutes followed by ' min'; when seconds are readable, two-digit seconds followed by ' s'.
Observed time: 1 h 14 min
